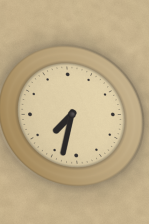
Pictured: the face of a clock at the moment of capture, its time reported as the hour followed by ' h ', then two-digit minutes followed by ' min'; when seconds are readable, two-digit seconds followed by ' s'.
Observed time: 7 h 33 min
